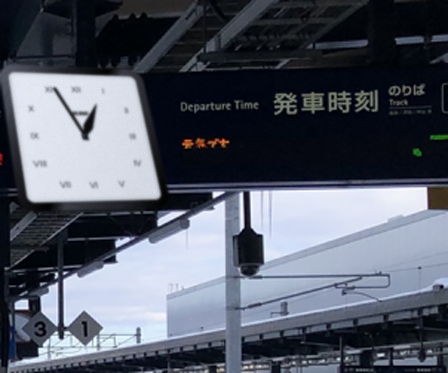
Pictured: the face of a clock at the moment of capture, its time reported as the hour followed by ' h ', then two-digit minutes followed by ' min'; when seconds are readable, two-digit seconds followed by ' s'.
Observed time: 12 h 56 min
